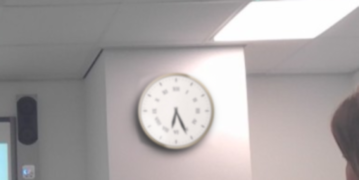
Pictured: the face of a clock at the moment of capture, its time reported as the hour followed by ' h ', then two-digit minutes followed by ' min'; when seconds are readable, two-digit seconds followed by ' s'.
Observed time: 6 h 26 min
